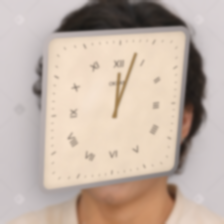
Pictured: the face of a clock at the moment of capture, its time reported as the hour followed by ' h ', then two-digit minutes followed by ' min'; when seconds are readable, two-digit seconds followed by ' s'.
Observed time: 12 h 03 min
